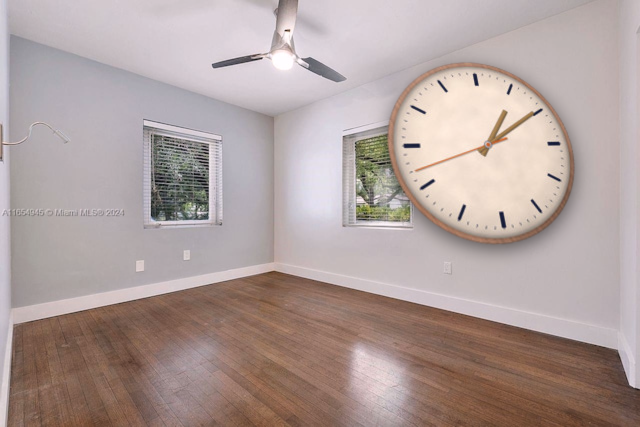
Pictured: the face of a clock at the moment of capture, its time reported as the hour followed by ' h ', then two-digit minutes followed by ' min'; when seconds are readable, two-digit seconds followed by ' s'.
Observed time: 1 h 09 min 42 s
